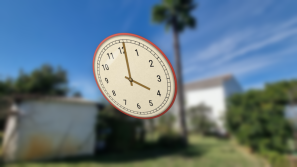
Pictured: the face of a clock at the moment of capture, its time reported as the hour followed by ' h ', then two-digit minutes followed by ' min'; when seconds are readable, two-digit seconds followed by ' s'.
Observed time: 4 h 01 min
